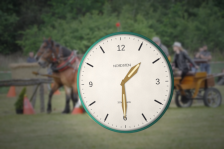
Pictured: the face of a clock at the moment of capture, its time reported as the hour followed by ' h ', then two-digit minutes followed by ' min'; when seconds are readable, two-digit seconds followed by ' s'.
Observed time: 1 h 30 min
